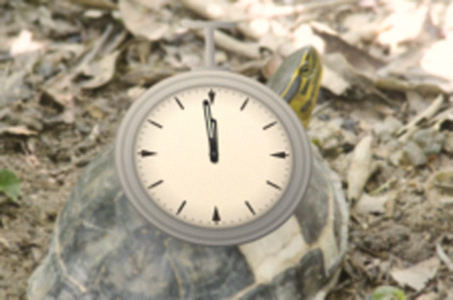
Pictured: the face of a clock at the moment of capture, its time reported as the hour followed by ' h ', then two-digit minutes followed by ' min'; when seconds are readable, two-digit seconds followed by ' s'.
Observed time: 11 h 59 min
